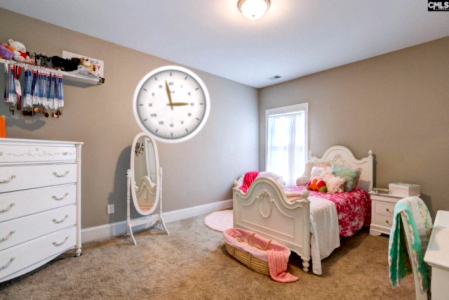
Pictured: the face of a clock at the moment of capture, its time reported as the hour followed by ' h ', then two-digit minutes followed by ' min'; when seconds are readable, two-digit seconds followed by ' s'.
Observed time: 2 h 58 min
